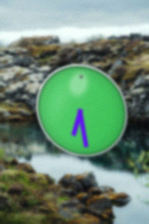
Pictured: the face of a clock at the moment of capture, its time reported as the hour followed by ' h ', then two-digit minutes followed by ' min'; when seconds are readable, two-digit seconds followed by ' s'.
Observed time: 6 h 28 min
